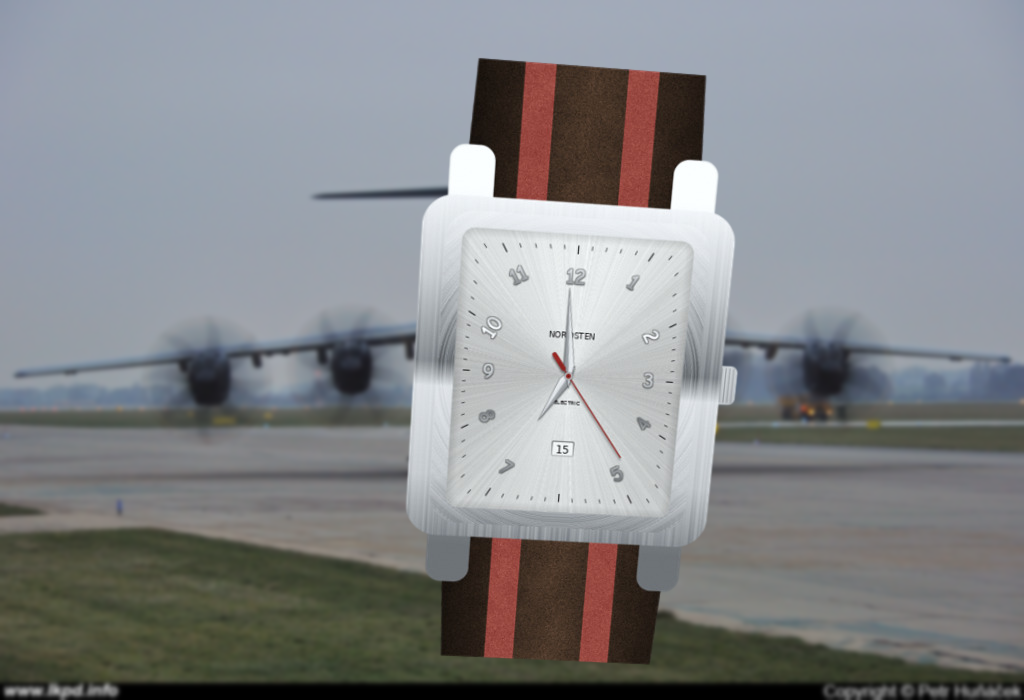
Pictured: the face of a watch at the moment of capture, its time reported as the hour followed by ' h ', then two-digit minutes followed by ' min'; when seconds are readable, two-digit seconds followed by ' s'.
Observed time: 6 h 59 min 24 s
